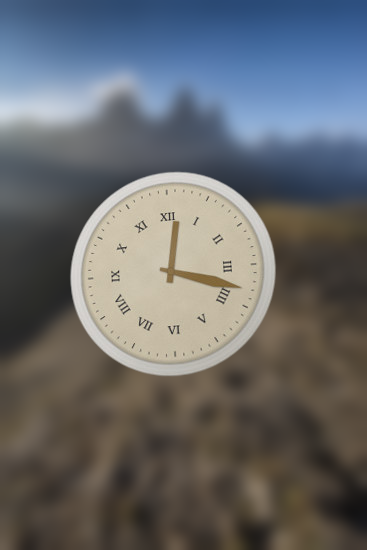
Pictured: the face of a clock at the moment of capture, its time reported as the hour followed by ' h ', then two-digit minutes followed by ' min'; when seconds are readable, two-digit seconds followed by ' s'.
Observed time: 12 h 18 min
